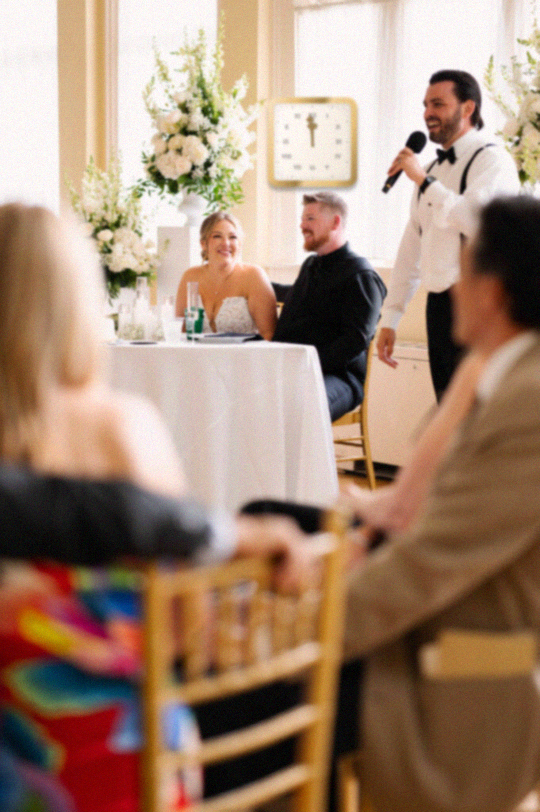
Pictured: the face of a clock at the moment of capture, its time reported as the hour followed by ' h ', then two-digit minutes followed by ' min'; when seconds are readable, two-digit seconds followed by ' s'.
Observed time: 11 h 59 min
